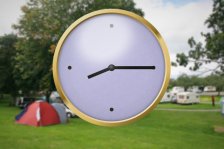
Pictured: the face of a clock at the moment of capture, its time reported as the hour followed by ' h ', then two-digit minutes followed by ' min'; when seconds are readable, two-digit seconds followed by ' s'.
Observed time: 8 h 15 min
